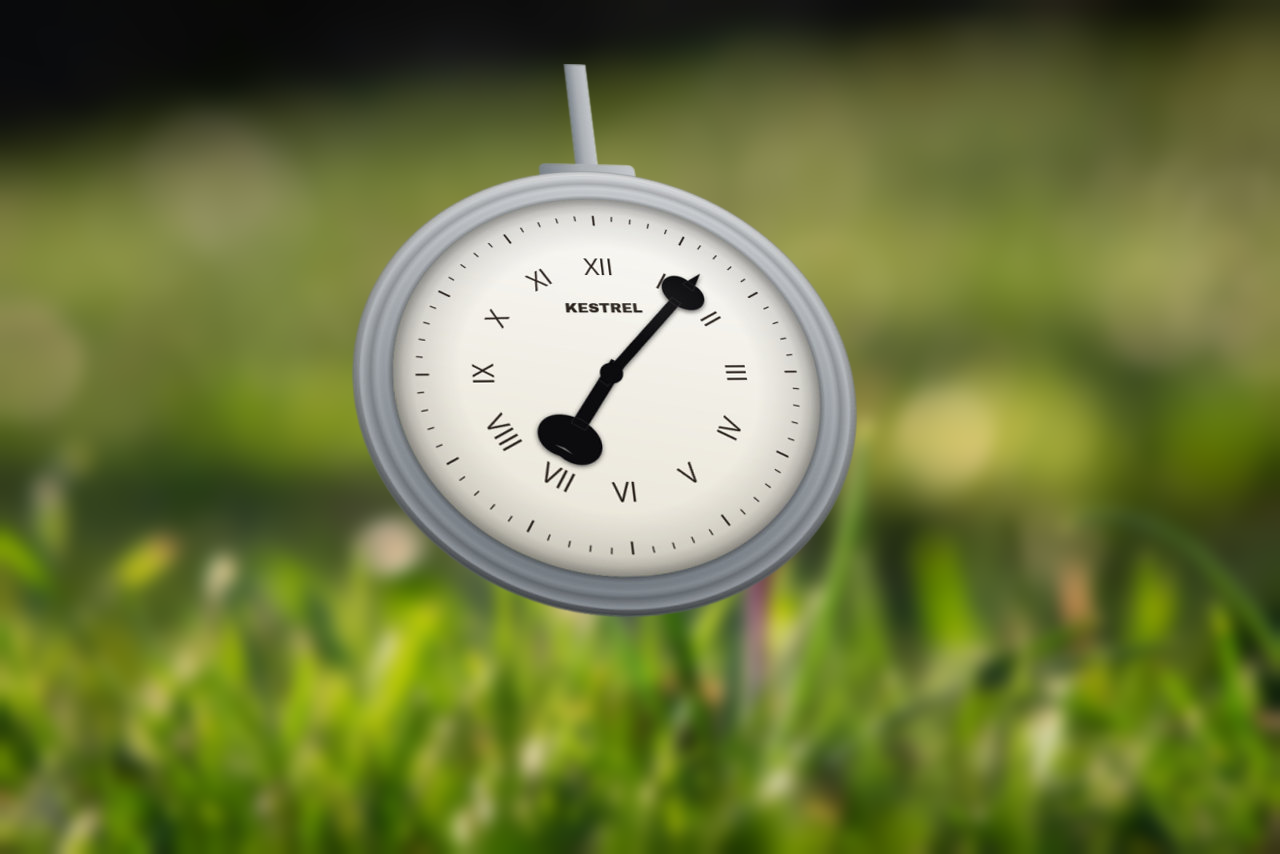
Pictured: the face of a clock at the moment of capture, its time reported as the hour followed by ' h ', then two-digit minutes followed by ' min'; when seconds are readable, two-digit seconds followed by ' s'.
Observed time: 7 h 07 min
